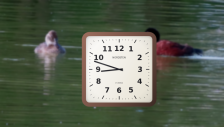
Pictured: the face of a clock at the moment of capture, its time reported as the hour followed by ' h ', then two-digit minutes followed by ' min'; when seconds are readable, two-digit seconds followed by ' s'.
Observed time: 8 h 48 min
